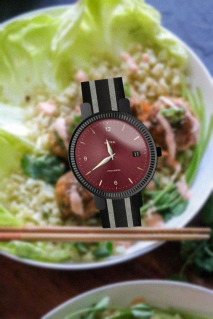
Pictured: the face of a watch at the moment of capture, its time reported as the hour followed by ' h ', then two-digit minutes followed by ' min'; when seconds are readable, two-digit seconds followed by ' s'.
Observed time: 11 h 40 min
